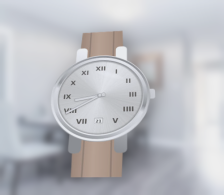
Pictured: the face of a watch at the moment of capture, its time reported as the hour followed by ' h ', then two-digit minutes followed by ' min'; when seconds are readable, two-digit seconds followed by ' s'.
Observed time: 8 h 40 min
